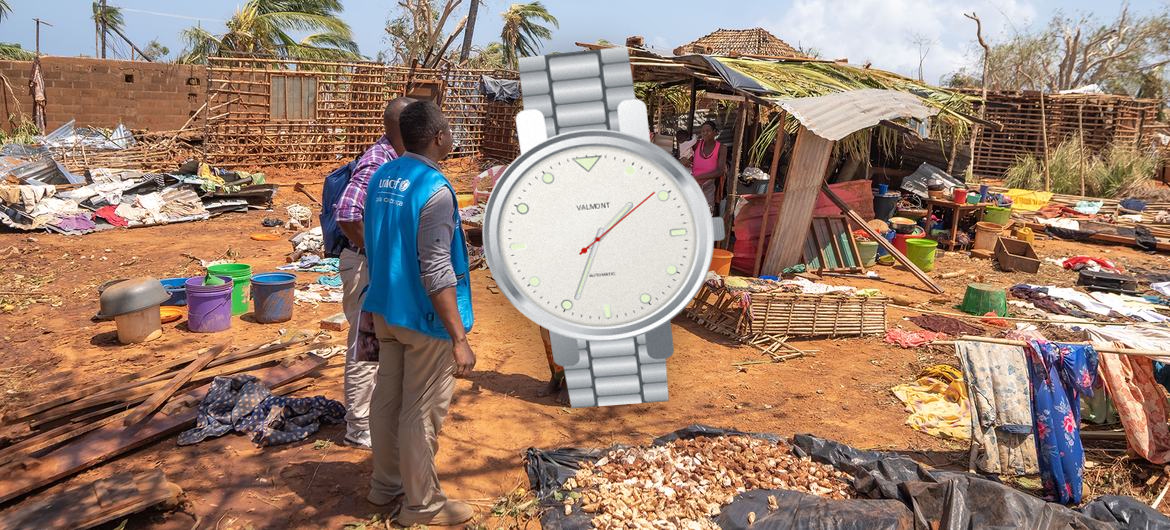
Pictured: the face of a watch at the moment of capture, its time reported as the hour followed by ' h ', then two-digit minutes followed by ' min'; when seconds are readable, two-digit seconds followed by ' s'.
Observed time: 1 h 34 min 09 s
